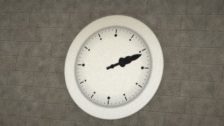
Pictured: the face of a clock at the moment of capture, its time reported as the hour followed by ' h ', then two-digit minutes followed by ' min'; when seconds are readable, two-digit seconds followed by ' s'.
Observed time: 2 h 11 min
